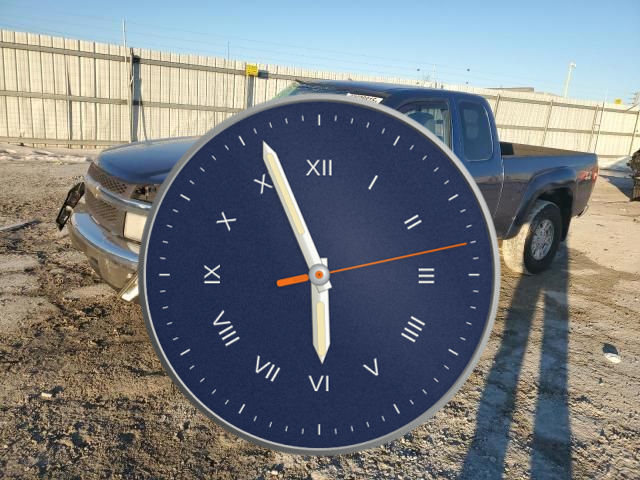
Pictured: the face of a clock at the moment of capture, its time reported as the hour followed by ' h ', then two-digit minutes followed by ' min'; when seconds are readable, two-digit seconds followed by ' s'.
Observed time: 5 h 56 min 13 s
